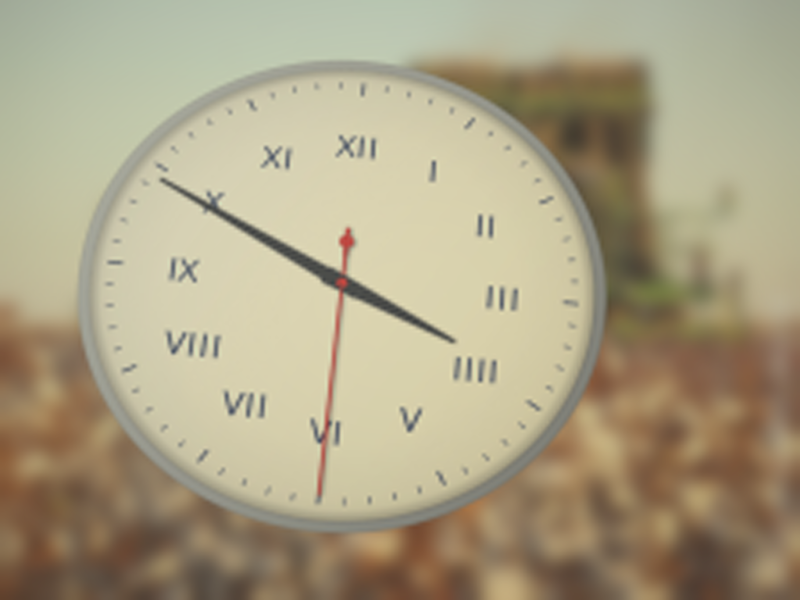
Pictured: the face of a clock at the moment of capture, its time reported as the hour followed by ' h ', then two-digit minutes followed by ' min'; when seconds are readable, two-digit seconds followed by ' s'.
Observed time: 3 h 49 min 30 s
